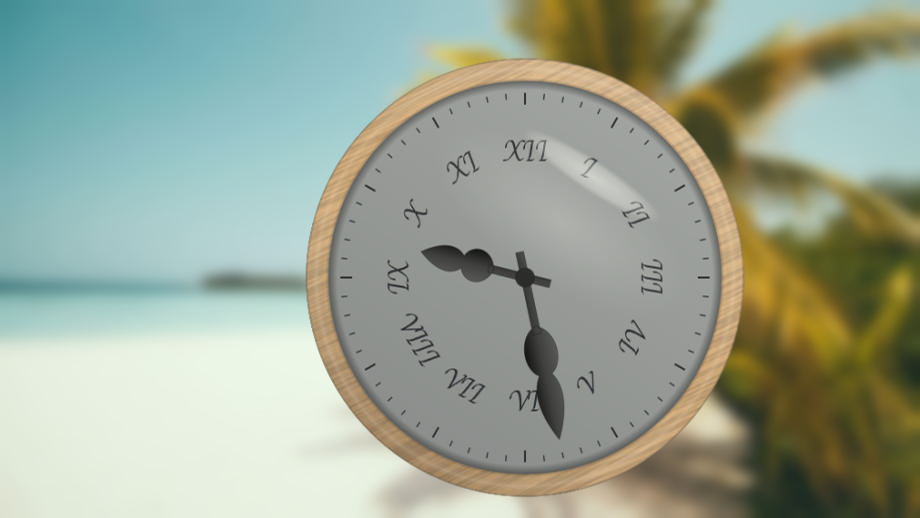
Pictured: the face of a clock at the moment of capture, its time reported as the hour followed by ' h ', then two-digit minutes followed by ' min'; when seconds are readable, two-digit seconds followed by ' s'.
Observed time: 9 h 28 min
